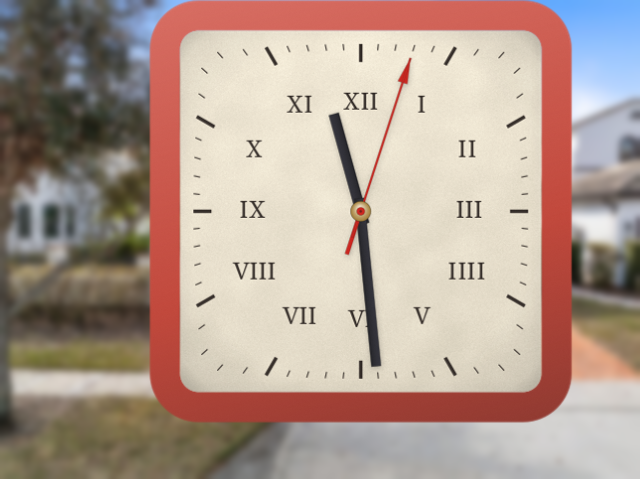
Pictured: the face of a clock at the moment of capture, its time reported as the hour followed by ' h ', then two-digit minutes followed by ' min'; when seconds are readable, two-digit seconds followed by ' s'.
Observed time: 11 h 29 min 03 s
